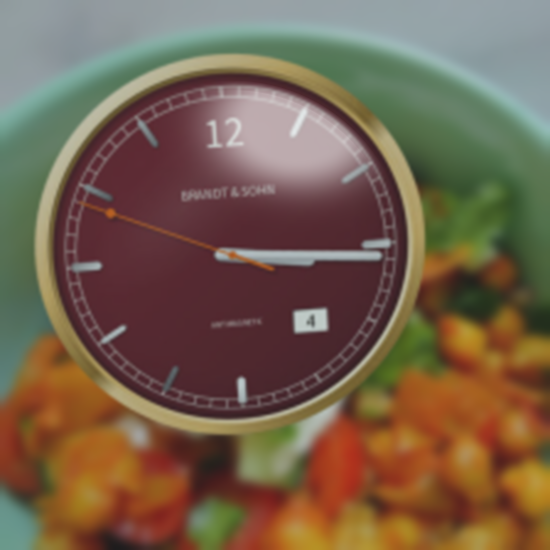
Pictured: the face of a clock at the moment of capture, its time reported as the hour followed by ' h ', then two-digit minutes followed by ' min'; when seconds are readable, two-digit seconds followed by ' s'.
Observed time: 3 h 15 min 49 s
